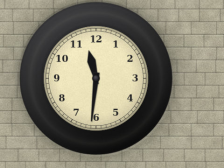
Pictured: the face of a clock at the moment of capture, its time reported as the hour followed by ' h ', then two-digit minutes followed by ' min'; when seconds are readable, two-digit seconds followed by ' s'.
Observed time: 11 h 31 min
